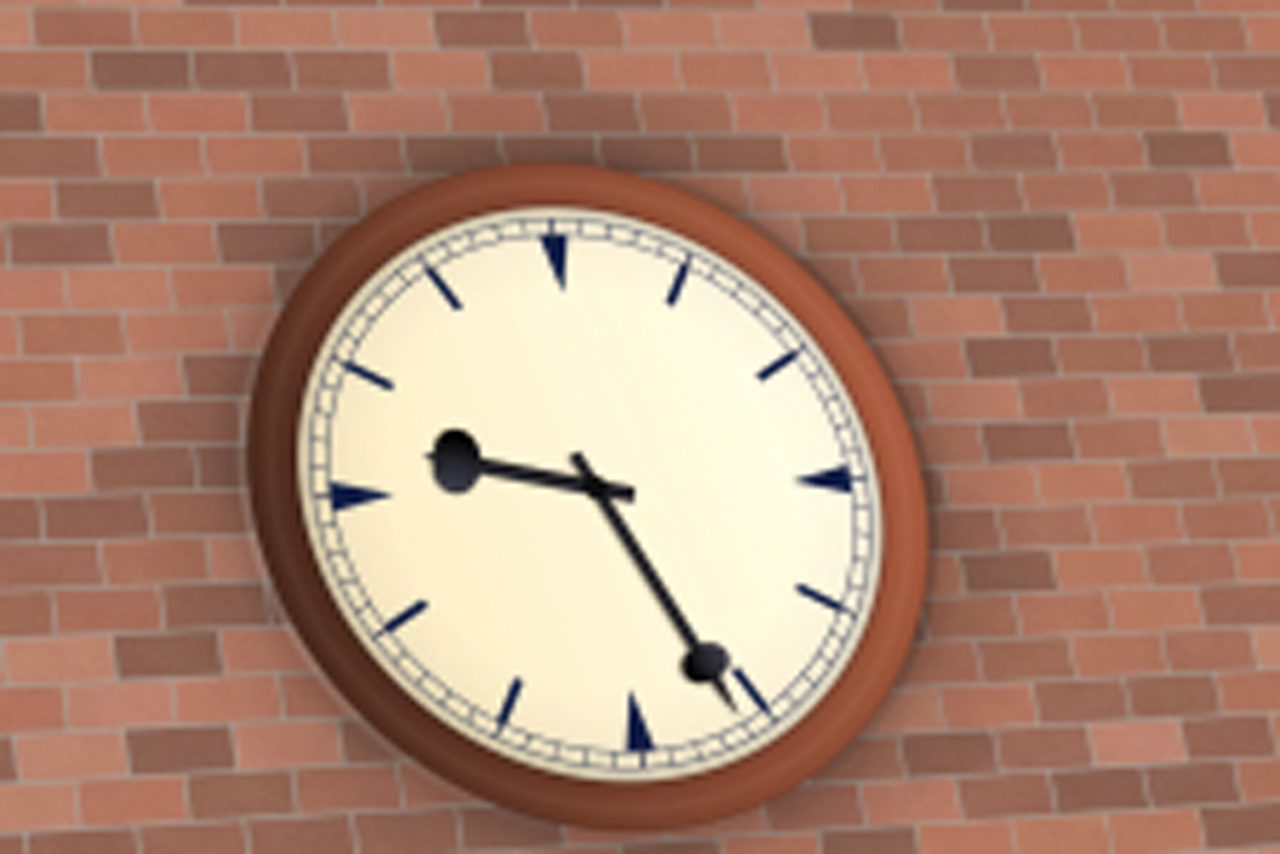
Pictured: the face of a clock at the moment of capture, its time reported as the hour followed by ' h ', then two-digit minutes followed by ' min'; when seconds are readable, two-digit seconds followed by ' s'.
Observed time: 9 h 26 min
